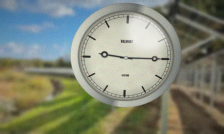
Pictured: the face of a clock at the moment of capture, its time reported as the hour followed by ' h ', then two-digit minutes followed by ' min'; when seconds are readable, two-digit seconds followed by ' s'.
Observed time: 9 h 15 min
